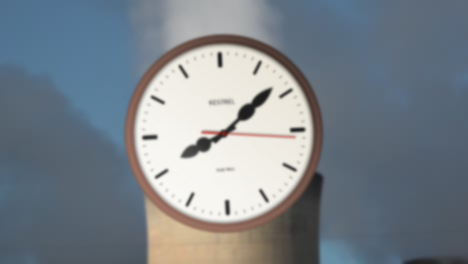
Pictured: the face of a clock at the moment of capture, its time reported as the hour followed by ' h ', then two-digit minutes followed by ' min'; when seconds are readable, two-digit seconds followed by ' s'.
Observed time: 8 h 08 min 16 s
